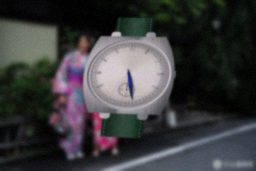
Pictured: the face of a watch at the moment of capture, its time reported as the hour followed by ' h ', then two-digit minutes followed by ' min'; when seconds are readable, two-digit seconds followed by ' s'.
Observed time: 5 h 28 min
